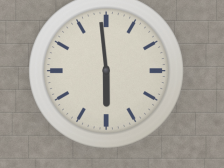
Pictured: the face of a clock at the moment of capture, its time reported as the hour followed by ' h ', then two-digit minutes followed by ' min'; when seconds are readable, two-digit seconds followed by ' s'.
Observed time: 5 h 59 min
